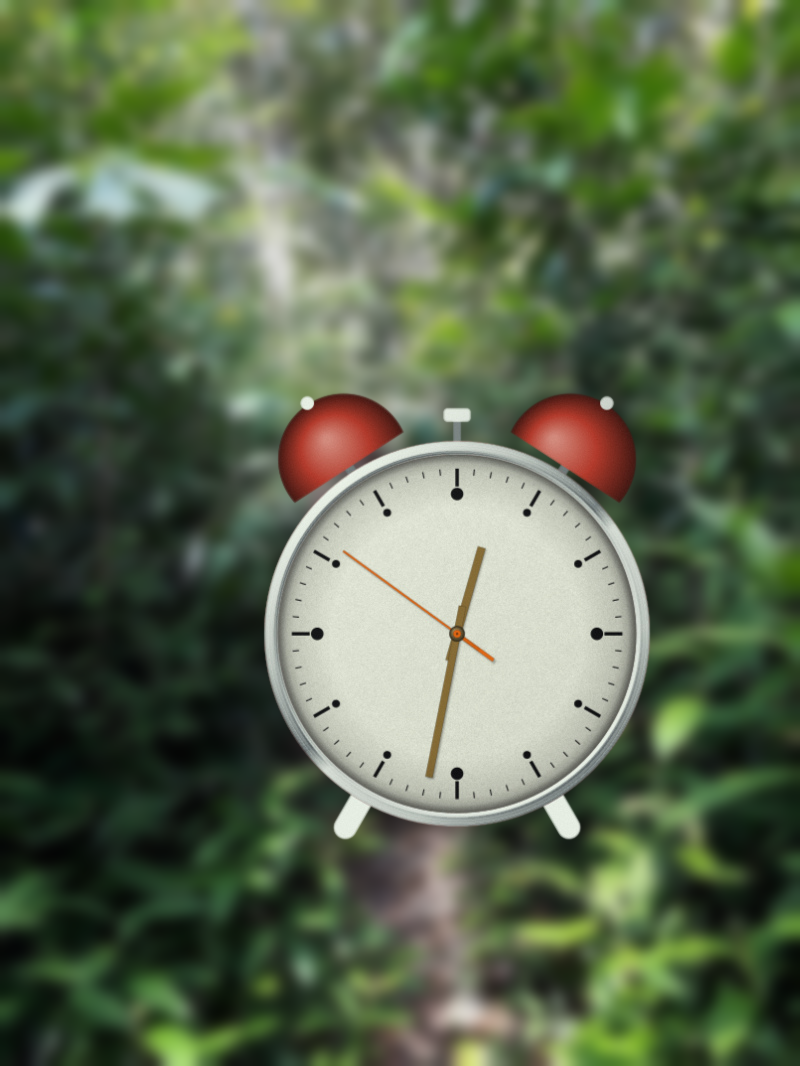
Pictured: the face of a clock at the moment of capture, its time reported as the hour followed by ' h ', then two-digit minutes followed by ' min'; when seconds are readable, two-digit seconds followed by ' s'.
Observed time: 12 h 31 min 51 s
